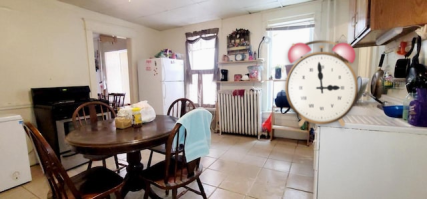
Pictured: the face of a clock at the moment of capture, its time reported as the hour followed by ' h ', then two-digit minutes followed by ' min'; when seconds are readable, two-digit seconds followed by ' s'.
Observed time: 2 h 59 min
